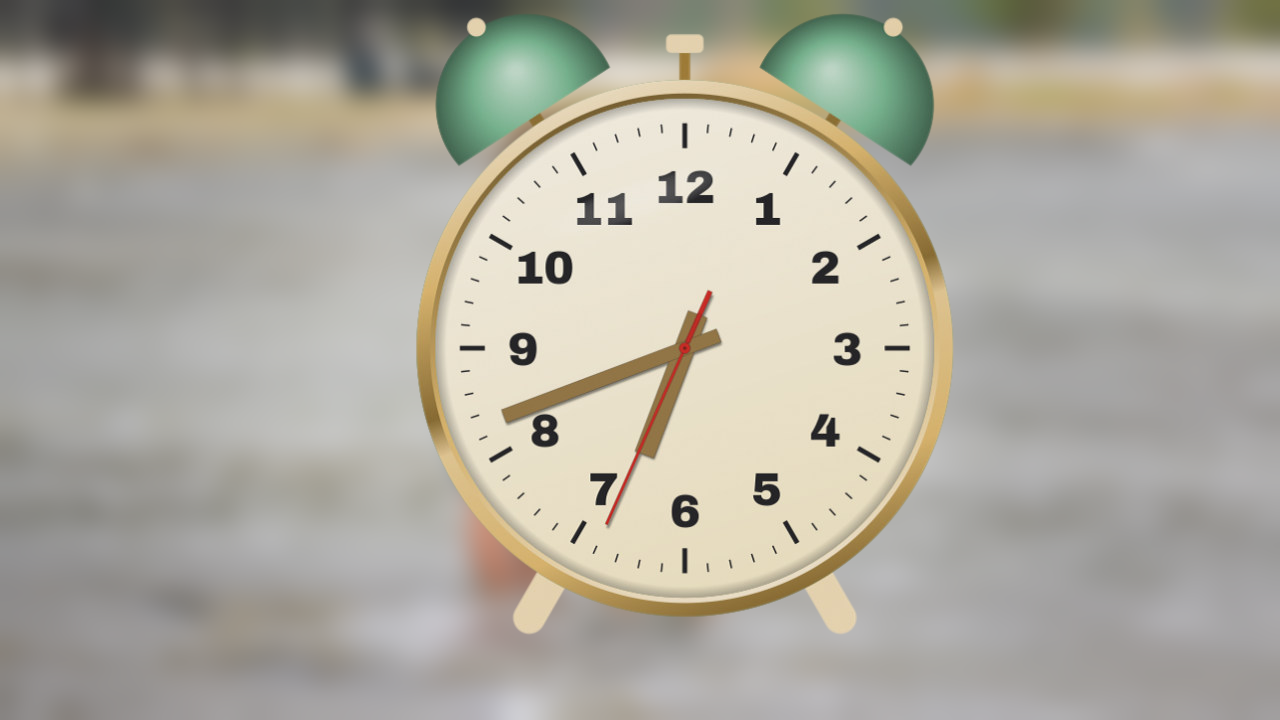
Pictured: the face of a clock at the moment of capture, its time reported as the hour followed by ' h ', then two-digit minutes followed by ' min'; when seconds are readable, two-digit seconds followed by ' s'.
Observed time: 6 h 41 min 34 s
